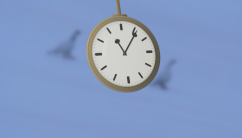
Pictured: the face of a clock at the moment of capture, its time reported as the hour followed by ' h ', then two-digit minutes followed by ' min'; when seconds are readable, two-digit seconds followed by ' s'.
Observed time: 11 h 06 min
